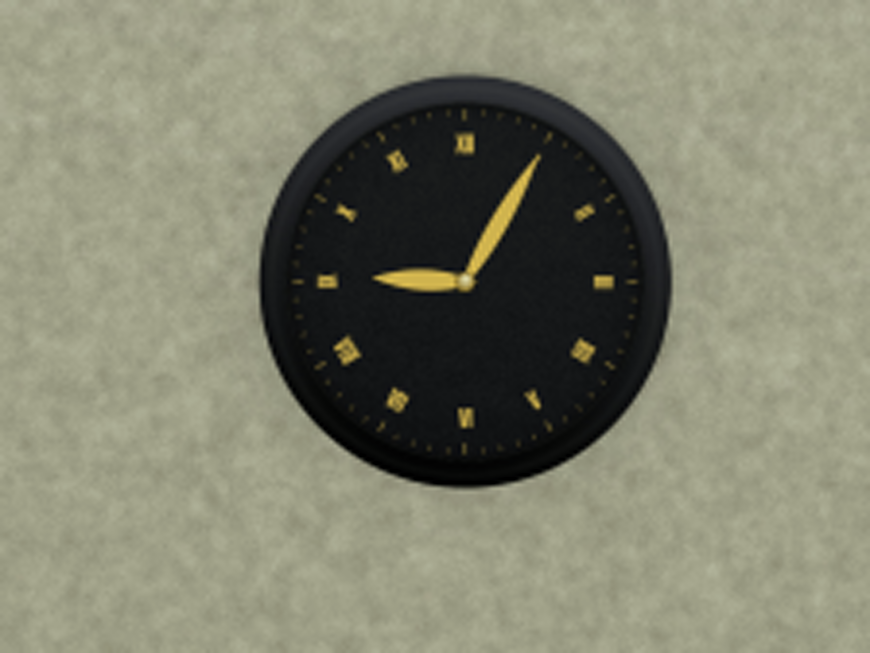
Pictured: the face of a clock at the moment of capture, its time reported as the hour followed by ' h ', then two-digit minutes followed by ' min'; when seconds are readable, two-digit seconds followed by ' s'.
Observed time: 9 h 05 min
